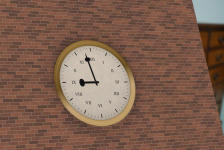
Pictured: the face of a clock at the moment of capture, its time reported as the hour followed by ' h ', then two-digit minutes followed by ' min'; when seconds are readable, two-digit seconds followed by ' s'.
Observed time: 8 h 58 min
